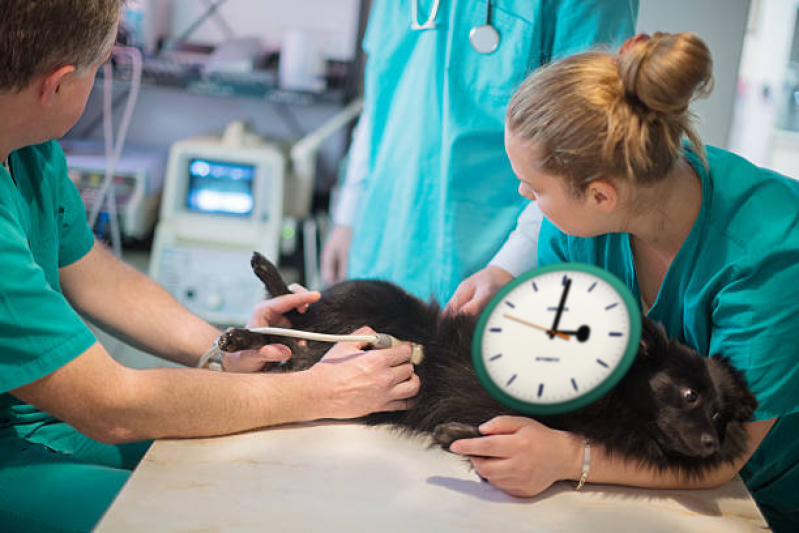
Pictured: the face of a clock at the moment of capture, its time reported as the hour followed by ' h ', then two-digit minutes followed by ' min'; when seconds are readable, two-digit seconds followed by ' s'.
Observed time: 3 h 00 min 48 s
